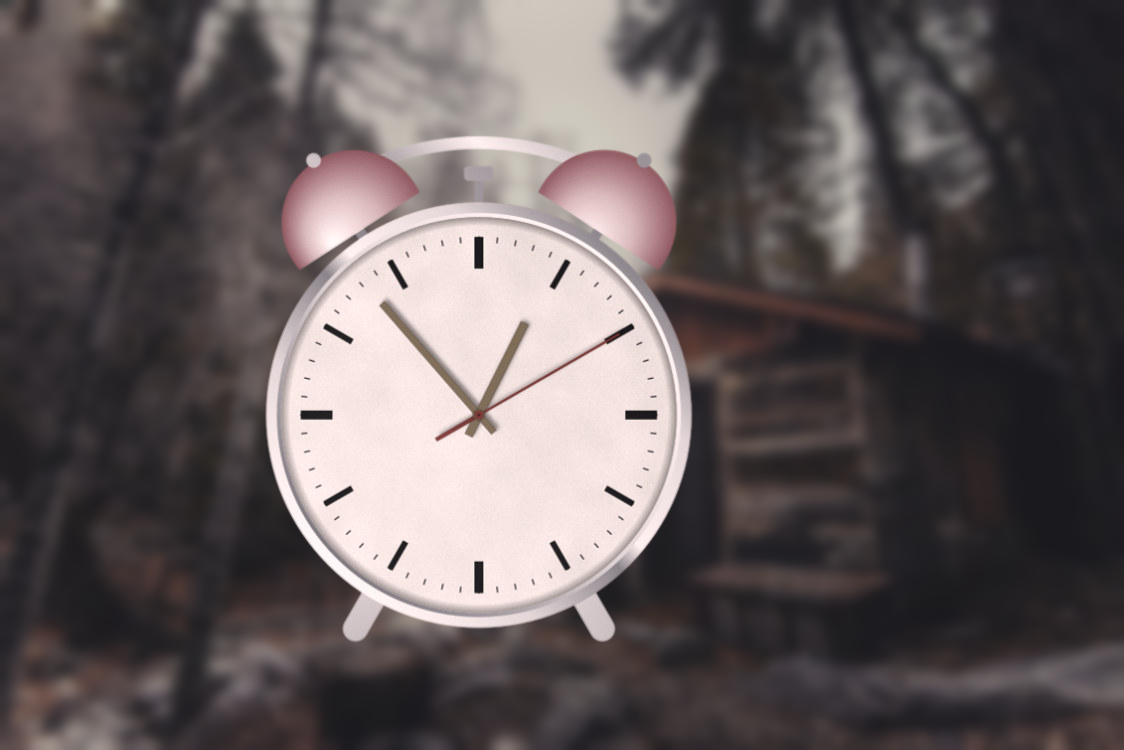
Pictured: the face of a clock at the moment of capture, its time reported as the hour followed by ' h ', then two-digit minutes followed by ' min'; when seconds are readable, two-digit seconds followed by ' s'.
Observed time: 12 h 53 min 10 s
